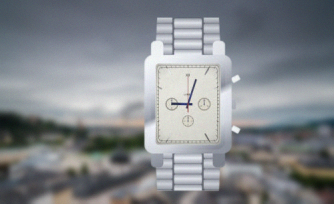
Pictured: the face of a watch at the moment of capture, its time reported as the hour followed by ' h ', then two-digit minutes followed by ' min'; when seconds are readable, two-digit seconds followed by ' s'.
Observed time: 9 h 03 min
